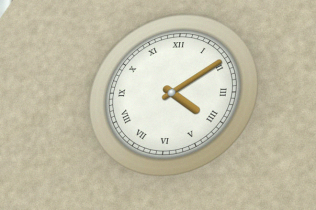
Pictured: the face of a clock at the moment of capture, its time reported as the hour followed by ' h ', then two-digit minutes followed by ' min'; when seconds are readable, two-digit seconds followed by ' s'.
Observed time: 4 h 09 min
